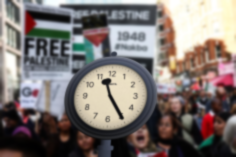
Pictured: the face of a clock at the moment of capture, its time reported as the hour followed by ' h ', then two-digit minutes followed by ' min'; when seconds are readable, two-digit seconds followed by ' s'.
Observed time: 11 h 25 min
